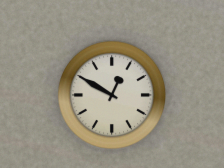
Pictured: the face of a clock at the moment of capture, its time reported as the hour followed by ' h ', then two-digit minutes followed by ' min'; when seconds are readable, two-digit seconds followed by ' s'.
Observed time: 12 h 50 min
